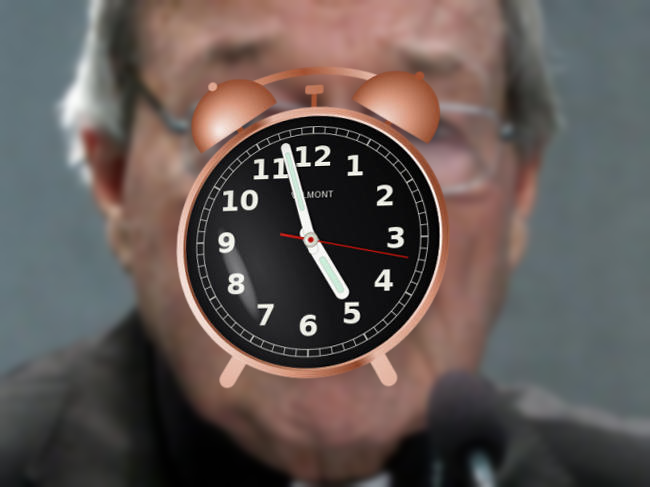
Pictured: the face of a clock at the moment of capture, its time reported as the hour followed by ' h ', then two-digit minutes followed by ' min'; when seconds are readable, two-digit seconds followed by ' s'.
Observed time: 4 h 57 min 17 s
